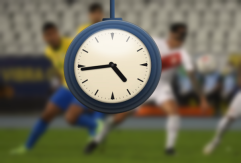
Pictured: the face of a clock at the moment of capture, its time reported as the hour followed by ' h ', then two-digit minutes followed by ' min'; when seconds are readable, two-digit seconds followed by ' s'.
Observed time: 4 h 44 min
